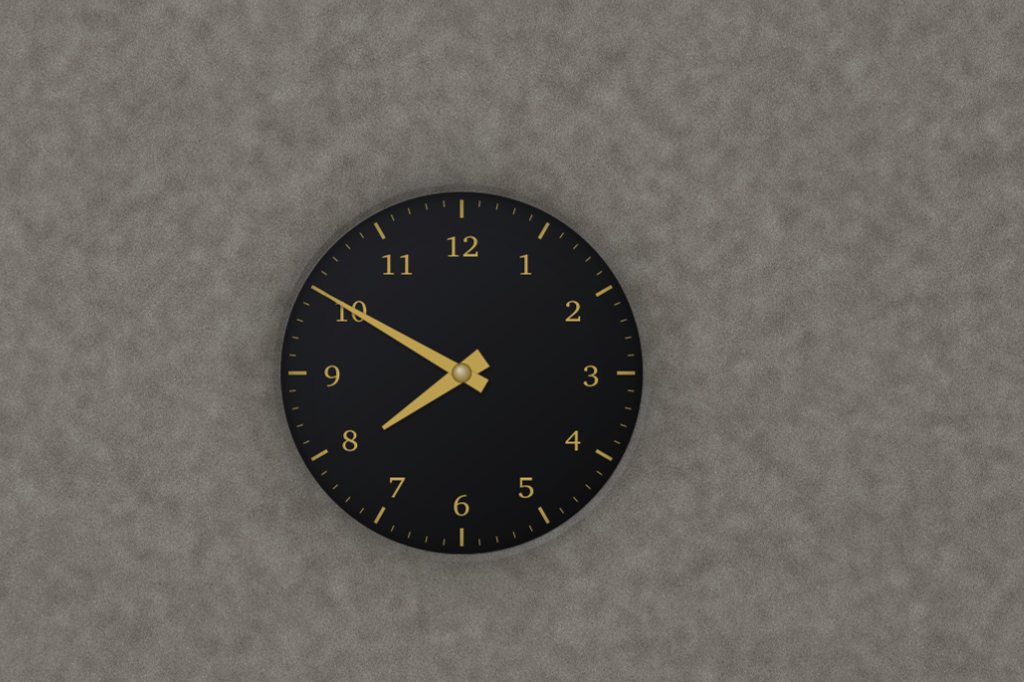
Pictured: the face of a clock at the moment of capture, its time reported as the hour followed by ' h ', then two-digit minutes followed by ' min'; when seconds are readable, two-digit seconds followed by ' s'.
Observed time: 7 h 50 min
